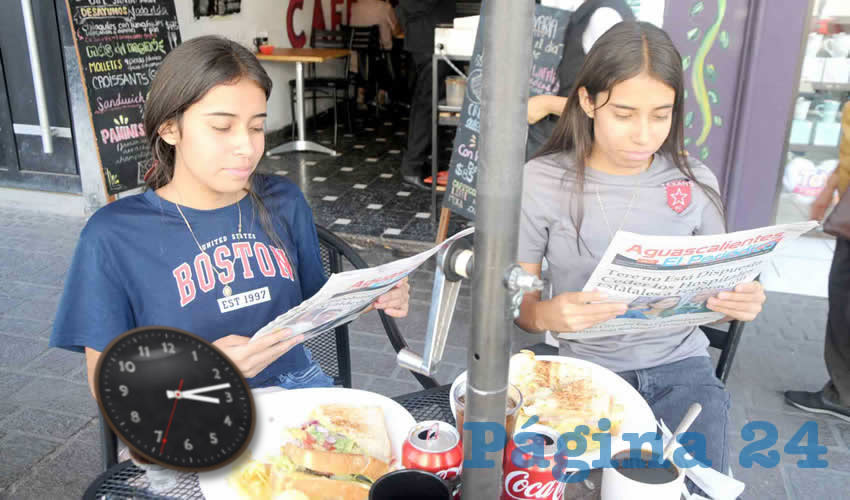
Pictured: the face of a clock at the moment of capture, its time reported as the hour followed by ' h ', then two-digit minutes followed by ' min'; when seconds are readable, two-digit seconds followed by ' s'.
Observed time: 3 h 12 min 34 s
